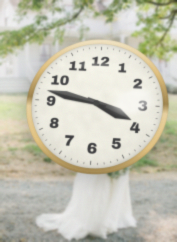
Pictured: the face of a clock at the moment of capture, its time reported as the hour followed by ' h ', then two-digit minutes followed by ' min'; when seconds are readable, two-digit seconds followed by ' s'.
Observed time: 3 h 47 min
